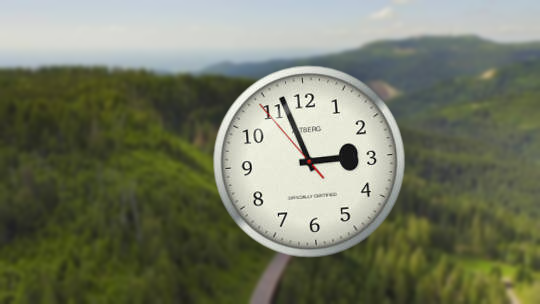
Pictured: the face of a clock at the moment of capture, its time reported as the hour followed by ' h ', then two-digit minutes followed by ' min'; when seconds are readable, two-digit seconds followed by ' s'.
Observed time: 2 h 56 min 54 s
